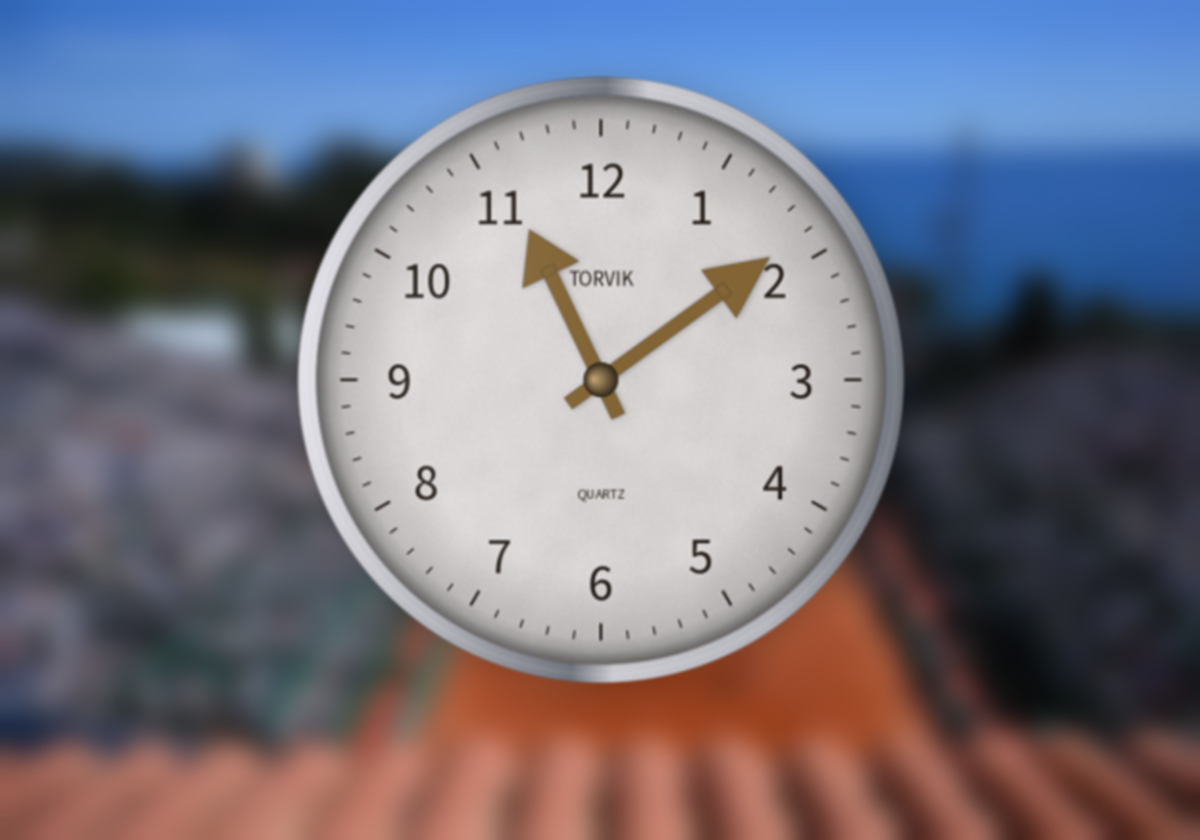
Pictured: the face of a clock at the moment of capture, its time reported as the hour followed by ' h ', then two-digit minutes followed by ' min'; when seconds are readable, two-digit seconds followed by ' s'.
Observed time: 11 h 09 min
